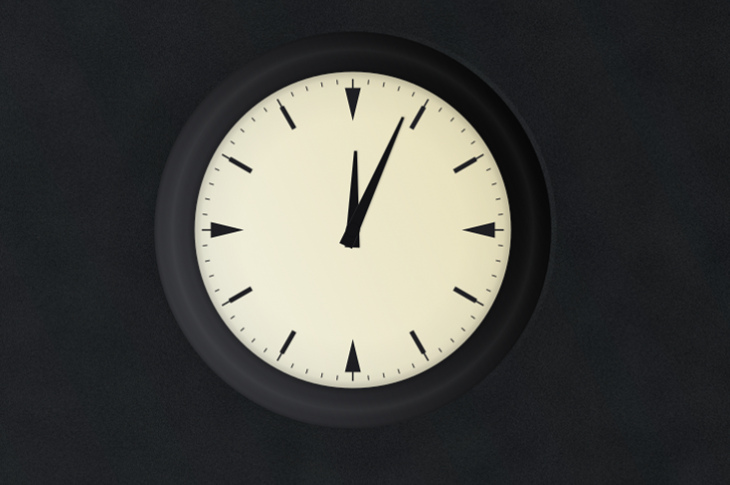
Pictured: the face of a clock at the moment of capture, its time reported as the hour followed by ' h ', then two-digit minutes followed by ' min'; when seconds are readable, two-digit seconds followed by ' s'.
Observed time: 12 h 04 min
